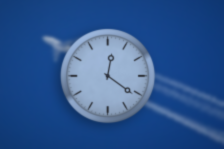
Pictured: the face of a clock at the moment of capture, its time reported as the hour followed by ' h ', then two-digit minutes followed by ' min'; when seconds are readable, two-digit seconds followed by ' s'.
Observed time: 12 h 21 min
